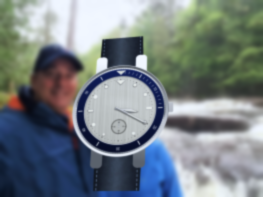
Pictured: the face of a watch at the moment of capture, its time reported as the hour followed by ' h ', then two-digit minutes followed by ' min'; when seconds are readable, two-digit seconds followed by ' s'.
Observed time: 3 h 20 min
